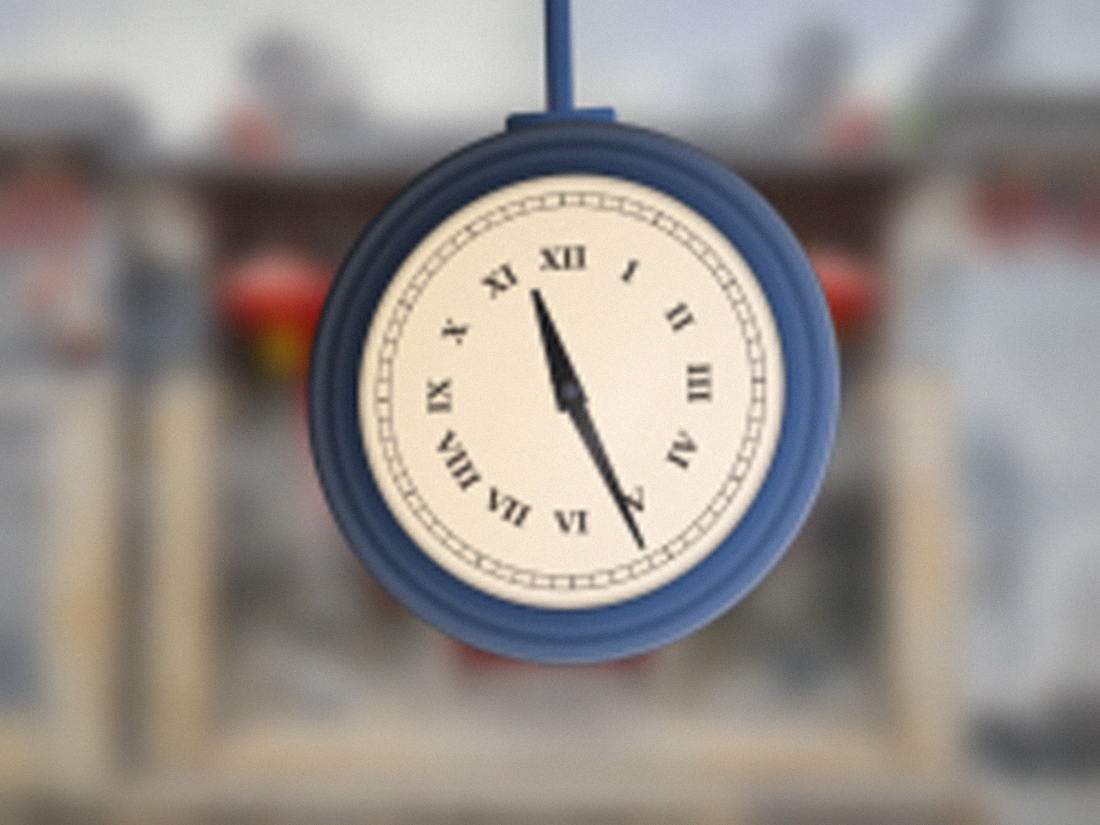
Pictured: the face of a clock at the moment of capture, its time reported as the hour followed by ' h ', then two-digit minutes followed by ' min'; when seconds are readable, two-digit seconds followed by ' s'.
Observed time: 11 h 26 min
